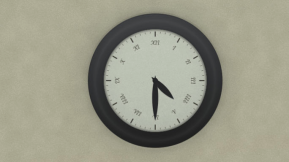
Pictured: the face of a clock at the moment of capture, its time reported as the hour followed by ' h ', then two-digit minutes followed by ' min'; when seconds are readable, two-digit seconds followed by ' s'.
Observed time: 4 h 30 min
